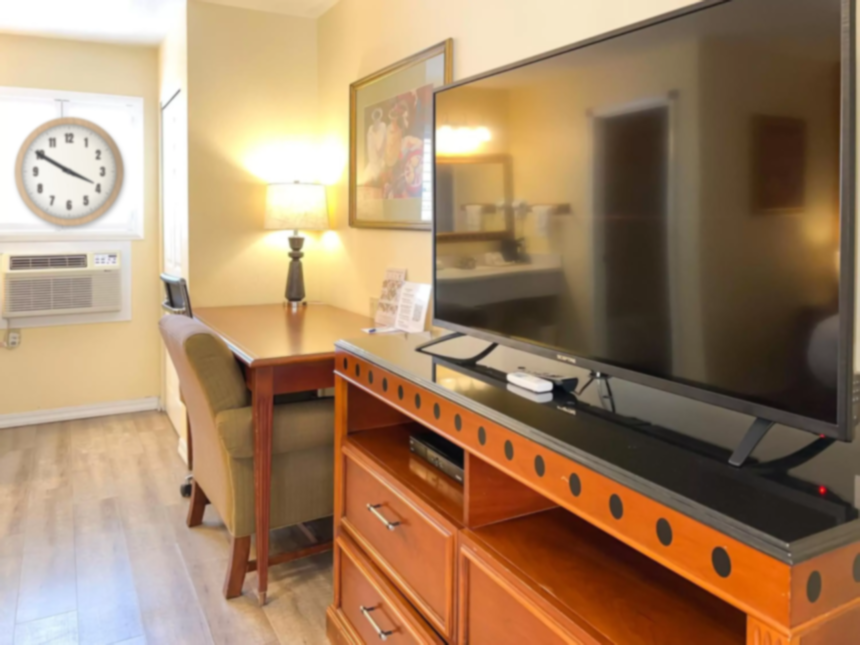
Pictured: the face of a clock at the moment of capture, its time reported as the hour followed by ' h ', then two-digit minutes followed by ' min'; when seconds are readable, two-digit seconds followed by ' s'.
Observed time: 3 h 50 min
